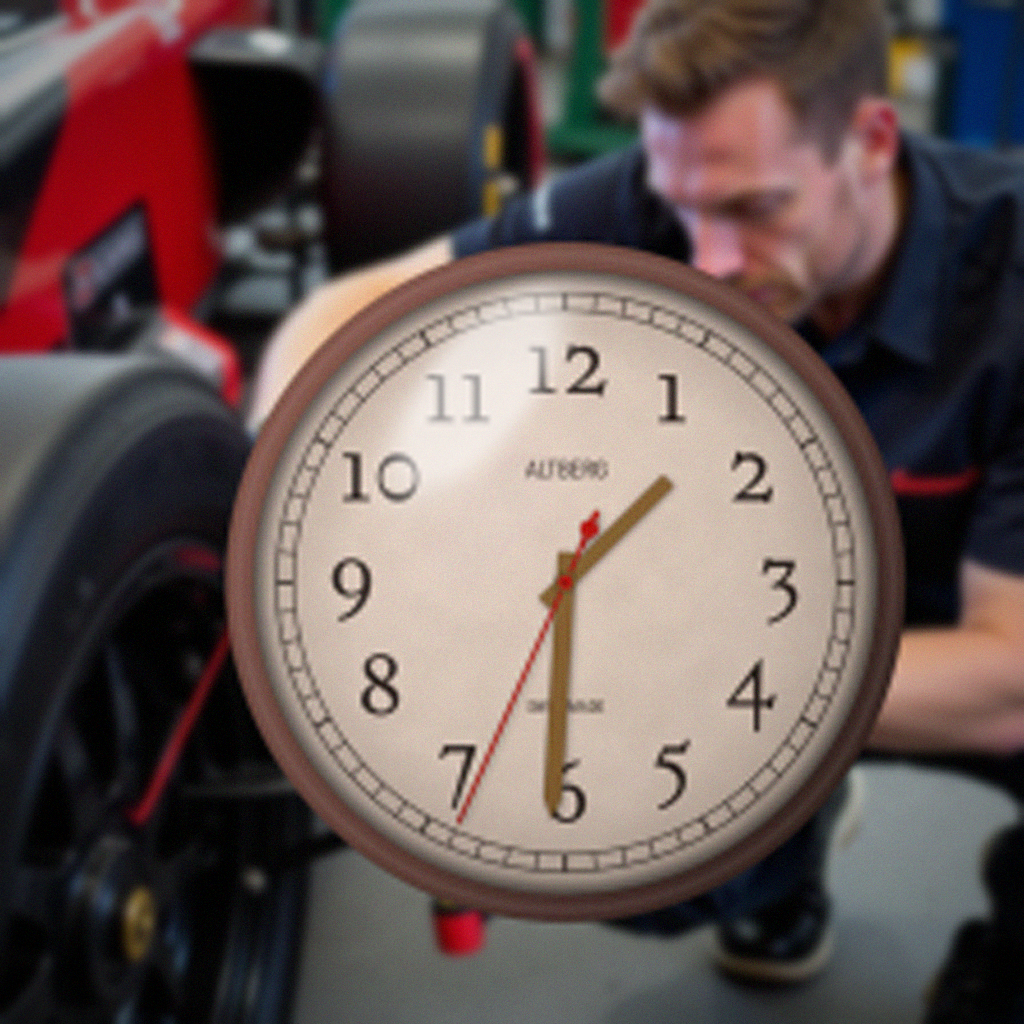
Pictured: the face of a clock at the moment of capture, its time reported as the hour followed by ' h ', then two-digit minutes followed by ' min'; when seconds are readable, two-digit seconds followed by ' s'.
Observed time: 1 h 30 min 34 s
